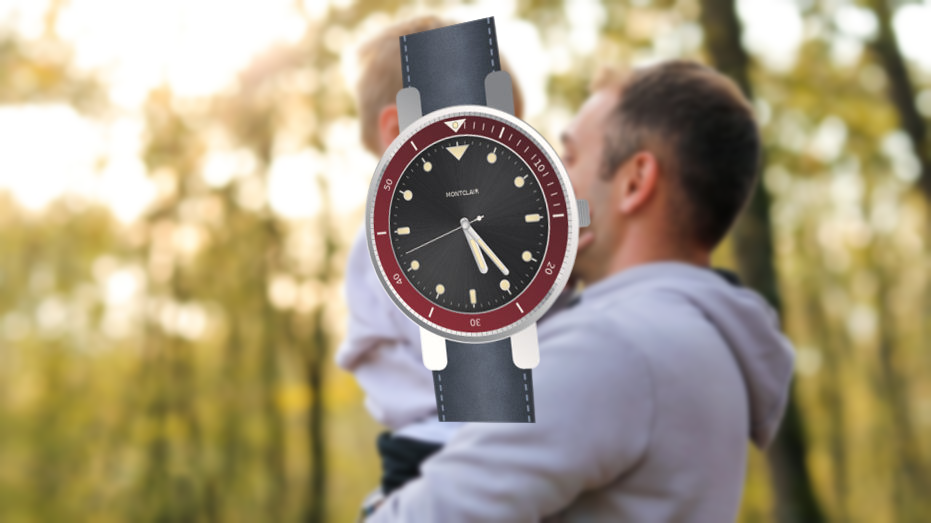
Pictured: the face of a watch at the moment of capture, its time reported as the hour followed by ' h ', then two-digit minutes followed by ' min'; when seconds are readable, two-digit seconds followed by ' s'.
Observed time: 5 h 23 min 42 s
